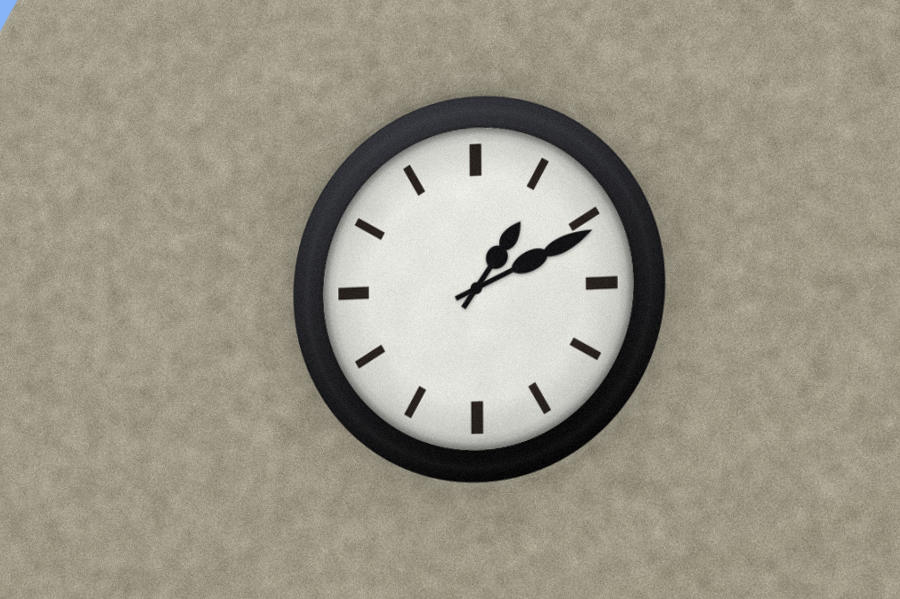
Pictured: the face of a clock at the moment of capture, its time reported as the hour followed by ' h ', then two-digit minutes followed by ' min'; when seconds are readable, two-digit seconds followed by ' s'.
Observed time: 1 h 11 min
